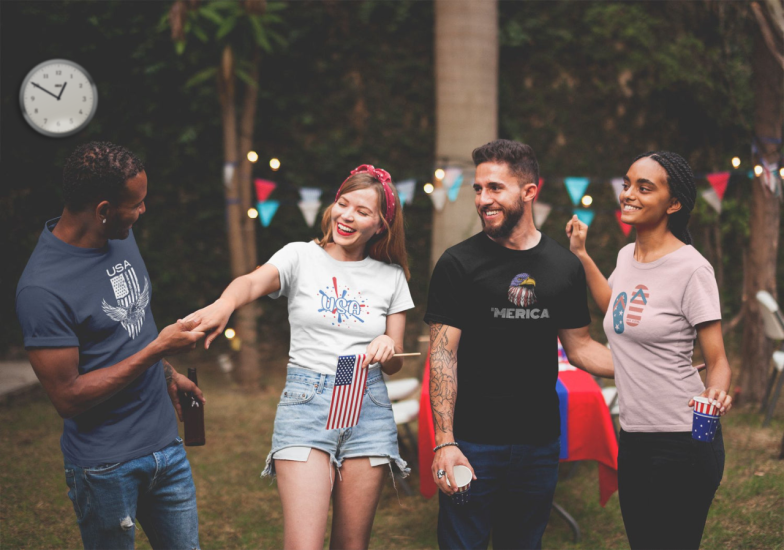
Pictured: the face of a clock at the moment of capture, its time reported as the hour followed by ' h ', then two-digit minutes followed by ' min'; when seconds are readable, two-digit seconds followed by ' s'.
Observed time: 12 h 50 min
